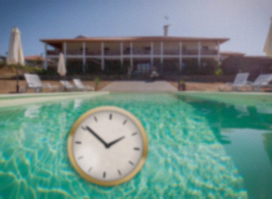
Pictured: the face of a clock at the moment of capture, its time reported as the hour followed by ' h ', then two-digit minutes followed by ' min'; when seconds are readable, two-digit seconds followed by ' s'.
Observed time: 1 h 51 min
